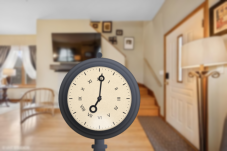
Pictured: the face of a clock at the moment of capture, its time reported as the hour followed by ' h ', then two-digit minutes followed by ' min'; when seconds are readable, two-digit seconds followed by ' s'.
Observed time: 7 h 01 min
